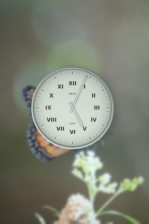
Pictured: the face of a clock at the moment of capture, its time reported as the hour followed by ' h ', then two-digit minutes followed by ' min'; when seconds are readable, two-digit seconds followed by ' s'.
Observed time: 5 h 04 min
